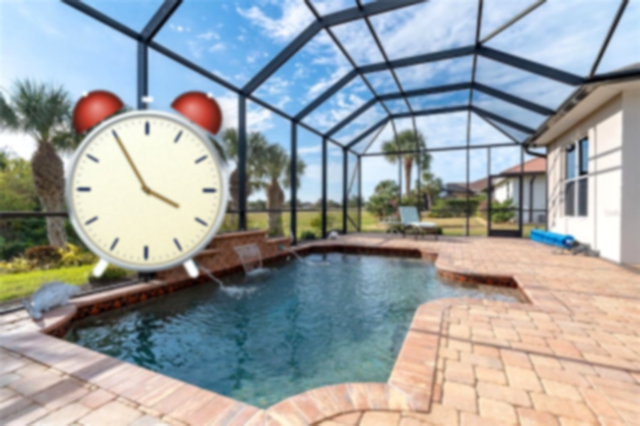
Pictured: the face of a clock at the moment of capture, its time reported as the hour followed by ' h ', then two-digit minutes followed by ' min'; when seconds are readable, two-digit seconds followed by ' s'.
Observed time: 3 h 55 min
